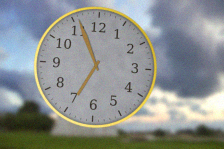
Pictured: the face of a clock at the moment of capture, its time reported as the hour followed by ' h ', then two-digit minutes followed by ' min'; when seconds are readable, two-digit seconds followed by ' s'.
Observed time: 6 h 56 min
